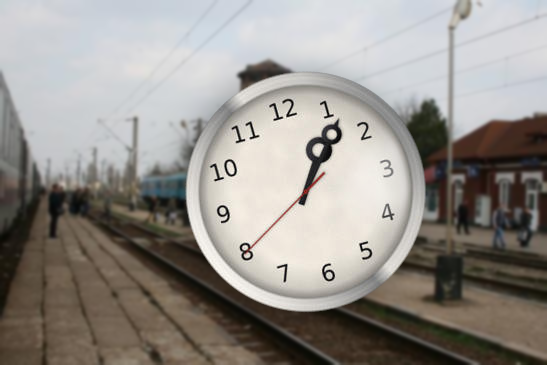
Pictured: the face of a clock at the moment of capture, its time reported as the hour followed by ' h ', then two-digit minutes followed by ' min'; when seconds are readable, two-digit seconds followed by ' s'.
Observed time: 1 h 06 min 40 s
